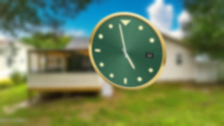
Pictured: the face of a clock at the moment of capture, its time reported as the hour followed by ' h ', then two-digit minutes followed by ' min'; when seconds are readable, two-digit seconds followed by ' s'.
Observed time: 4 h 58 min
